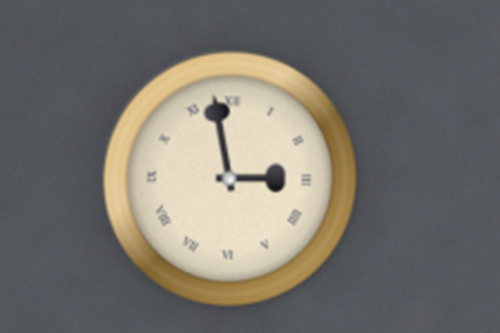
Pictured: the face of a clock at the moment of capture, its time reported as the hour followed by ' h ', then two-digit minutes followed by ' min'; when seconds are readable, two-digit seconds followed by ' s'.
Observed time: 2 h 58 min
